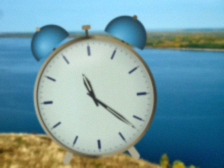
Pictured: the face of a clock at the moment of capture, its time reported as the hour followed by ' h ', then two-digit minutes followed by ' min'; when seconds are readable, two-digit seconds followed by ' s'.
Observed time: 11 h 22 min
